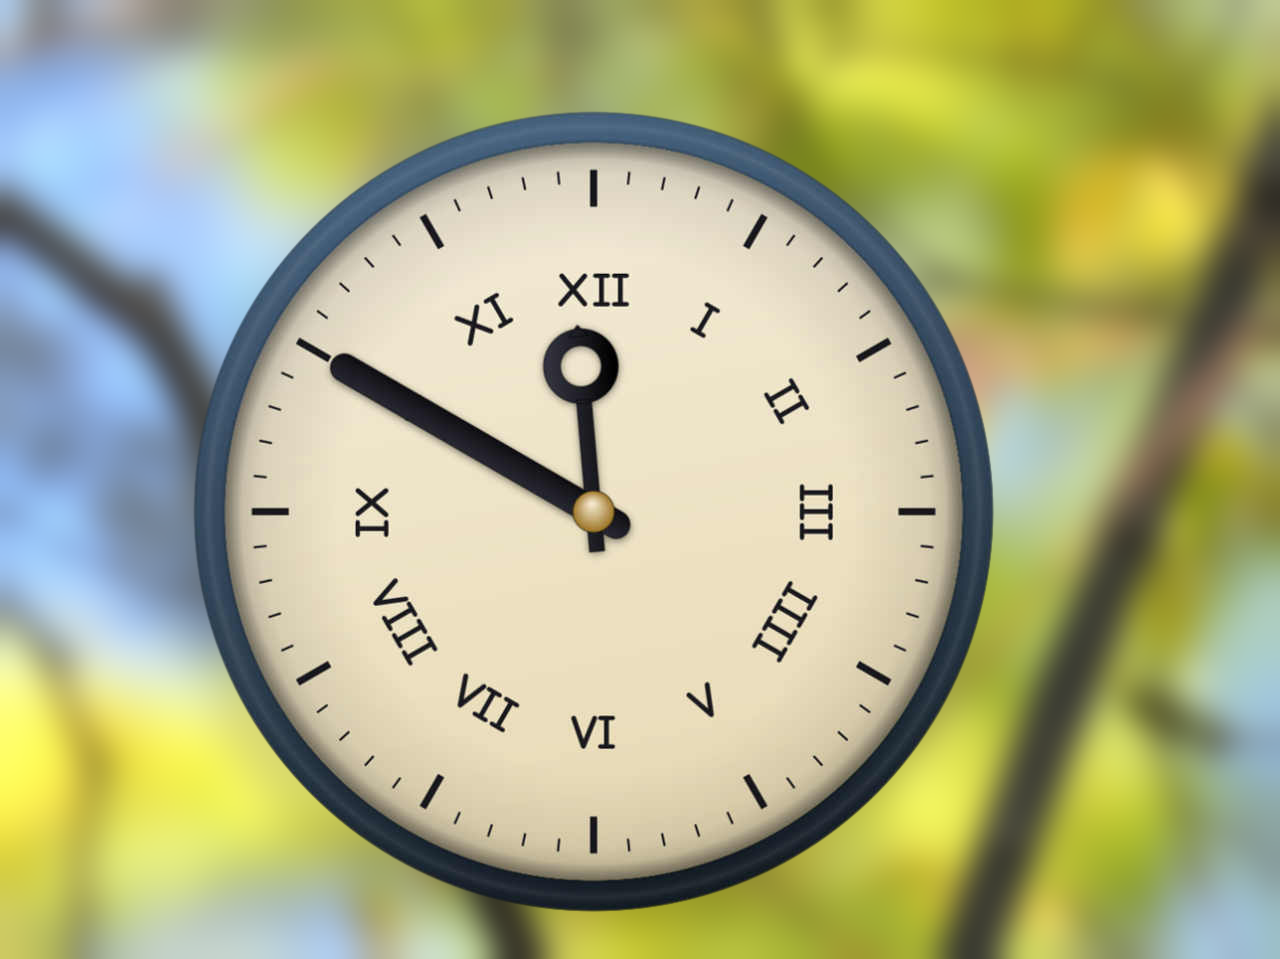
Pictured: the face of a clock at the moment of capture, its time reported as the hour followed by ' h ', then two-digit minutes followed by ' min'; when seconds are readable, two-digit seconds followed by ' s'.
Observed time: 11 h 50 min
